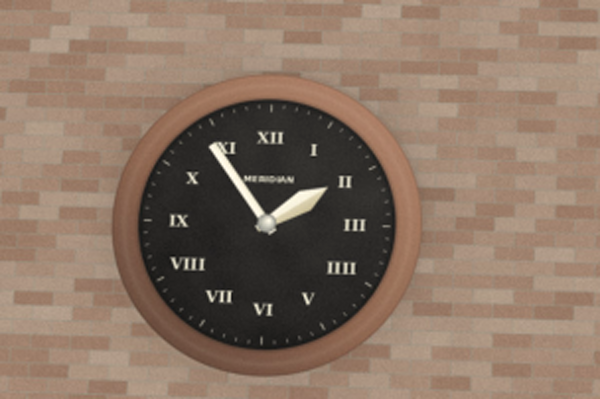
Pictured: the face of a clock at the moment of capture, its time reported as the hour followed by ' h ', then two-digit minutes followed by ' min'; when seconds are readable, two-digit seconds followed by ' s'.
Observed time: 1 h 54 min
